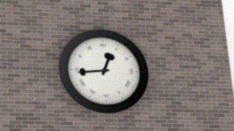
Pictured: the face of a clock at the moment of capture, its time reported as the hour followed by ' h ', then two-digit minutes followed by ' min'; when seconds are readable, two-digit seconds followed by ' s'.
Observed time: 12 h 44 min
